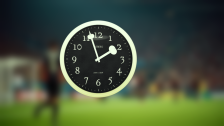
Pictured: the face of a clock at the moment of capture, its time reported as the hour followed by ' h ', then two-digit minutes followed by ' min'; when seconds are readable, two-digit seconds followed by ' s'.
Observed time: 1 h 57 min
